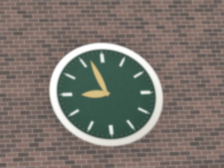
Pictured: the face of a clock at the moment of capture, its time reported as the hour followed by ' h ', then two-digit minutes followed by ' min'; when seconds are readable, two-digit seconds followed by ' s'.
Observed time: 8 h 57 min
